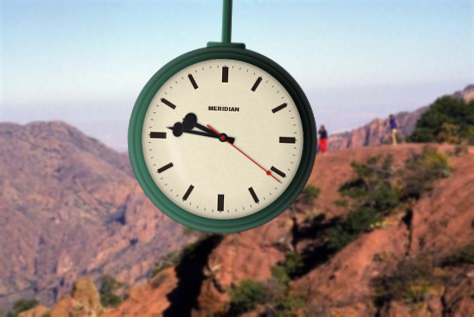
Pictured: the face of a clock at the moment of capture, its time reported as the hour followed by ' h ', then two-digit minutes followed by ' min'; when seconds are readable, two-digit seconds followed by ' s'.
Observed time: 9 h 46 min 21 s
